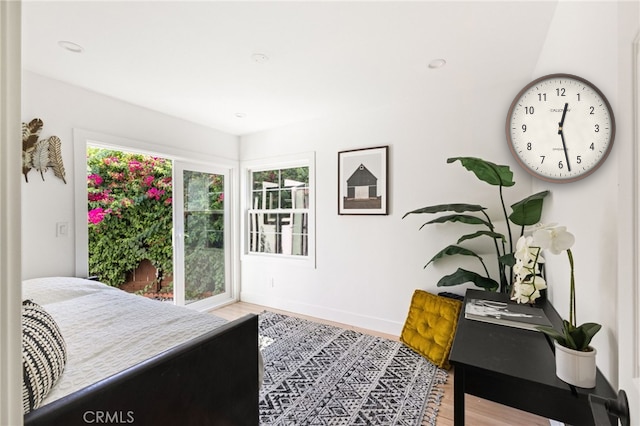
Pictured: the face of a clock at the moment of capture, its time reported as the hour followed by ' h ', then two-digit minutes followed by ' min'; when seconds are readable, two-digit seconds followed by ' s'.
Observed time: 12 h 28 min
